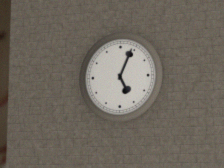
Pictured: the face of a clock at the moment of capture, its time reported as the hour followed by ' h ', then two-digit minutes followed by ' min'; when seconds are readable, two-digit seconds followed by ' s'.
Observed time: 5 h 04 min
